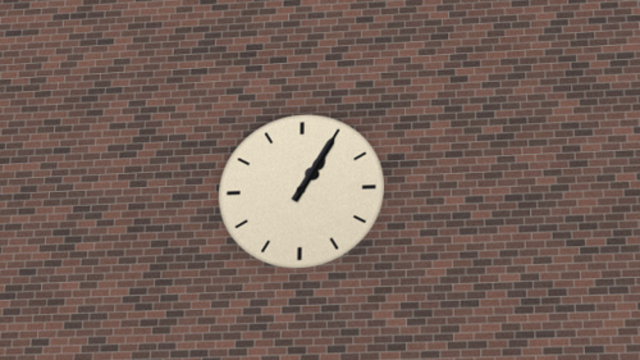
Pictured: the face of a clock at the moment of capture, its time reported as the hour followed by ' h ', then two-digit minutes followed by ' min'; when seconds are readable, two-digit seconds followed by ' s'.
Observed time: 1 h 05 min
